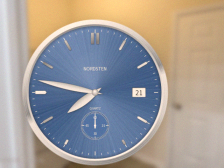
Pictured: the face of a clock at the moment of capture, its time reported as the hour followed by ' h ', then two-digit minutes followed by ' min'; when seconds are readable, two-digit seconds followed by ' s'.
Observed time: 7 h 47 min
